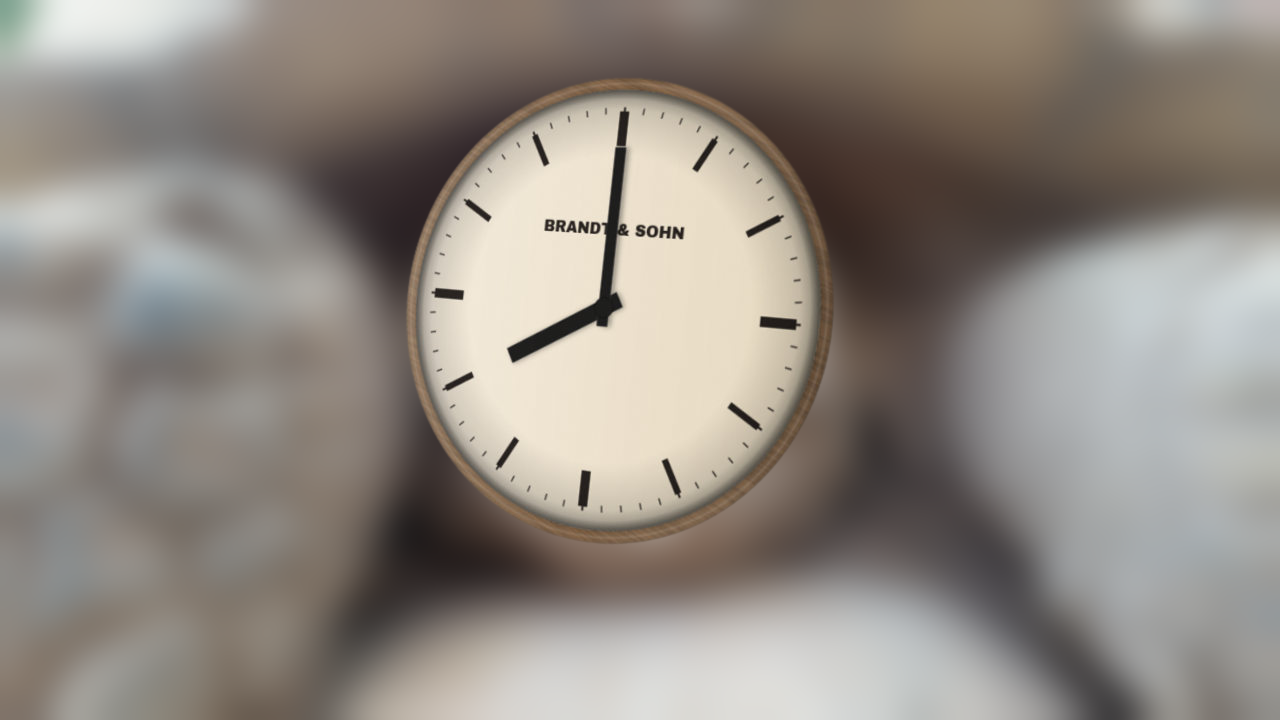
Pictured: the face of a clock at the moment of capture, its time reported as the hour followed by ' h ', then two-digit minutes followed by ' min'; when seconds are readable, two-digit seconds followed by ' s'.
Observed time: 8 h 00 min
